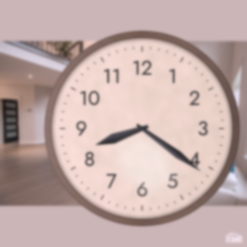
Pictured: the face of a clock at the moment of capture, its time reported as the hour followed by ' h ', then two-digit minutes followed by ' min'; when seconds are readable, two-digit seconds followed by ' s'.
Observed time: 8 h 21 min
